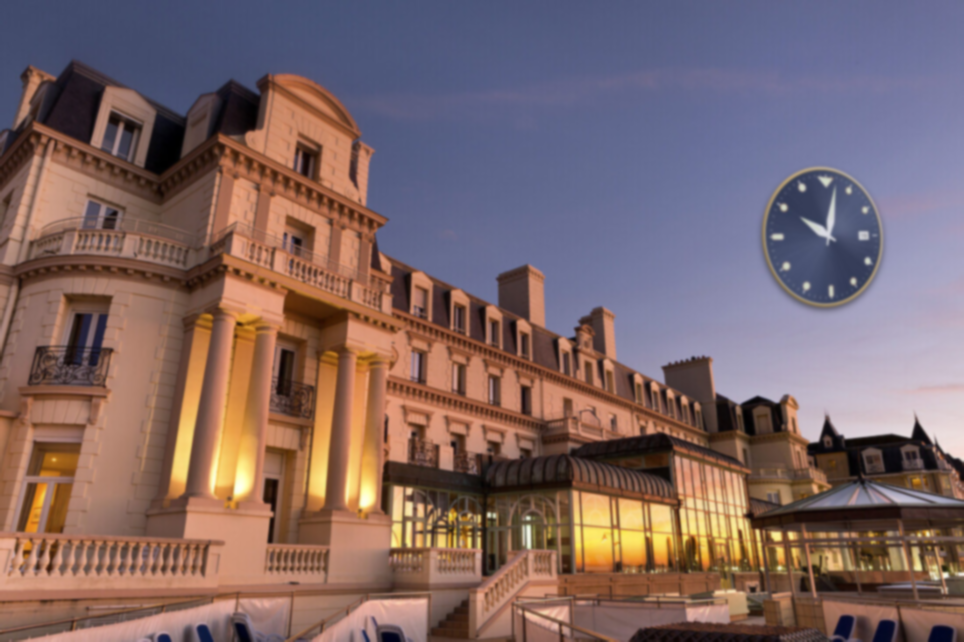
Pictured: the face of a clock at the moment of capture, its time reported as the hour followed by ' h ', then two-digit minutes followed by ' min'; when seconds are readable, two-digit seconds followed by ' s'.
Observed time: 10 h 02 min
